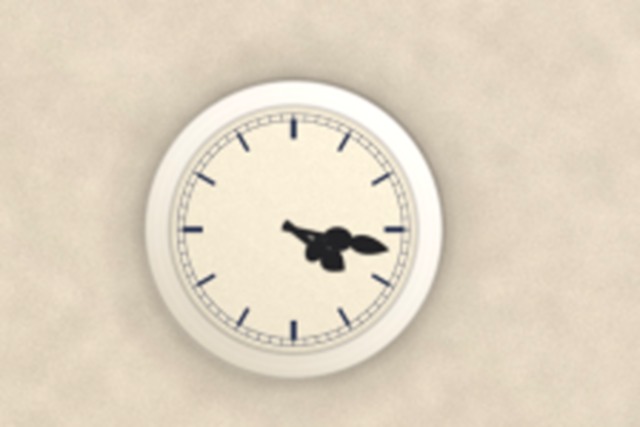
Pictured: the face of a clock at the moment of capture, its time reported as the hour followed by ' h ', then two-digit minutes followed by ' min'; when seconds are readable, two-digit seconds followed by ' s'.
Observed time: 4 h 17 min
